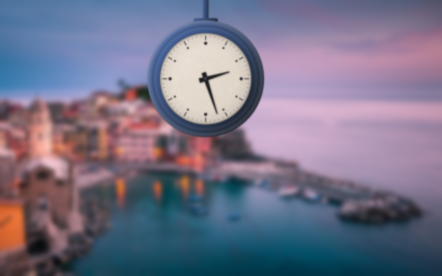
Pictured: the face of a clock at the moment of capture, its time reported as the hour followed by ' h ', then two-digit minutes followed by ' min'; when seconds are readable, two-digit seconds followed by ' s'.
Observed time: 2 h 27 min
